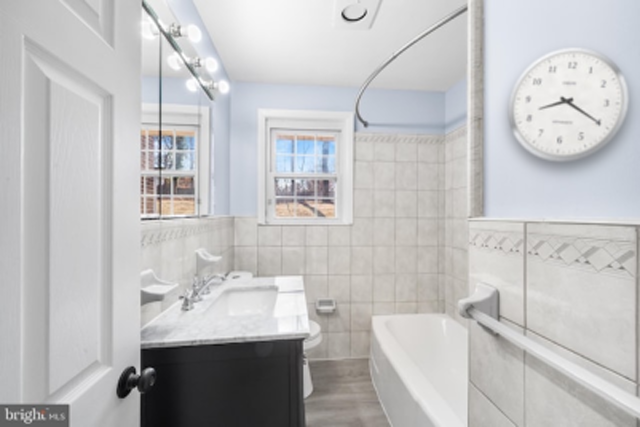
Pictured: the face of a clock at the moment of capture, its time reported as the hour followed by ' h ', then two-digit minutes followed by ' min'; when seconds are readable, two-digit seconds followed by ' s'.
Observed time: 8 h 20 min
